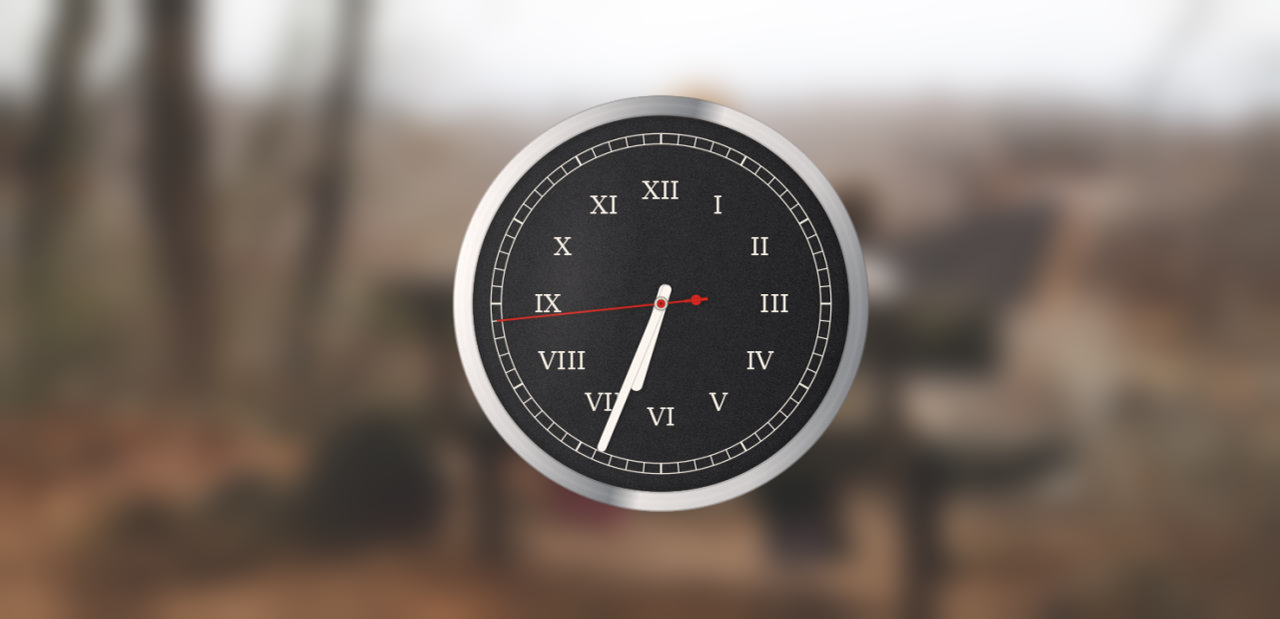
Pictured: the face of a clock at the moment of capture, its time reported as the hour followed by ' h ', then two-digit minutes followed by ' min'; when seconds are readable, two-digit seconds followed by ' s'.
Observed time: 6 h 33 min 44 s
